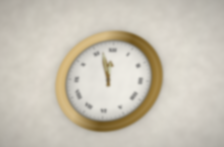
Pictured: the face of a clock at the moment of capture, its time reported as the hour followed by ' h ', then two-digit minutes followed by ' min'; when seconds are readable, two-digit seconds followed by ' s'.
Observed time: 11 h 57 min
